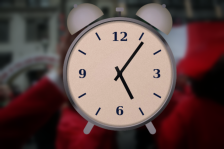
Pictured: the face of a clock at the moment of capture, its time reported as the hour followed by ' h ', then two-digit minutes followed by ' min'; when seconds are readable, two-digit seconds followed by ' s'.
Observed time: 5 h 06 min
